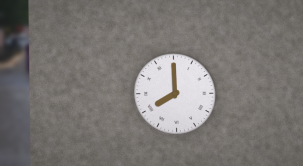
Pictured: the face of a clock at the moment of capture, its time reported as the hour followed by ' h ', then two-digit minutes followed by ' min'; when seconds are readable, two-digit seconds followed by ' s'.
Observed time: 8 h 00 min
